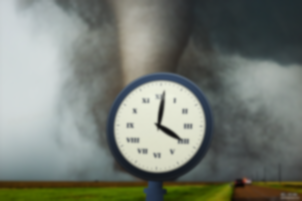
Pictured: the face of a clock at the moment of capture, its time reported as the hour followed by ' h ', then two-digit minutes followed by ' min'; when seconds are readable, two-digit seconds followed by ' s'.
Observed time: 4 h 01 min
